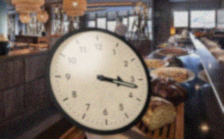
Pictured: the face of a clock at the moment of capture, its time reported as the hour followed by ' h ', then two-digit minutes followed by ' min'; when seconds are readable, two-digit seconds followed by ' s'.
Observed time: 3 h 17 min
